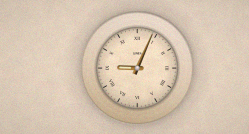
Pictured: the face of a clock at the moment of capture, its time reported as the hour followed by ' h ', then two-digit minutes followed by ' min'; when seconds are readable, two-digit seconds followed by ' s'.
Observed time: 9 h 04 min
